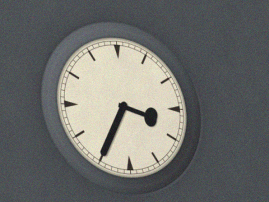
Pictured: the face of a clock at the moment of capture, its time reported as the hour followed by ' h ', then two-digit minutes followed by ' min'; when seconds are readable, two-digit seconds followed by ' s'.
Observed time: 3 h 35 min
